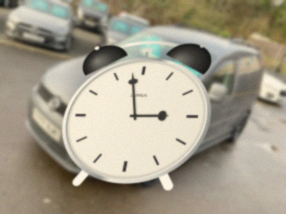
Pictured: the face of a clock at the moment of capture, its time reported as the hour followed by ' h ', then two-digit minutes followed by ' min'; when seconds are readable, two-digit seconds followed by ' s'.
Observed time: 2 h 58 min
